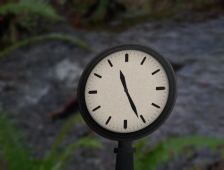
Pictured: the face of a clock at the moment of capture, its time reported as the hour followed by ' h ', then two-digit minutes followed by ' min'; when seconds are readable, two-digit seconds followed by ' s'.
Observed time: 11 h 26 min
